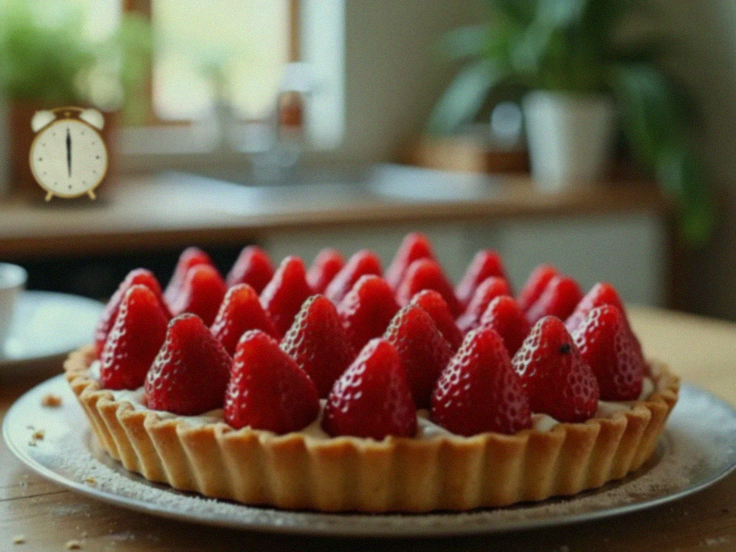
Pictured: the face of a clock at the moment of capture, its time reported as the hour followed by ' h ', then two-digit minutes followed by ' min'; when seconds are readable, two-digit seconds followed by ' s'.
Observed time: 6 h 00 min
